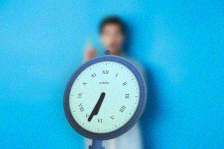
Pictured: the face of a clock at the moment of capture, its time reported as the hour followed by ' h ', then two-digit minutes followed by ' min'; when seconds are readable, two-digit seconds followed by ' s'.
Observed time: 6 h 34 min
